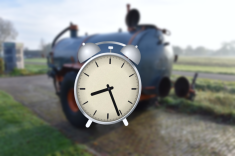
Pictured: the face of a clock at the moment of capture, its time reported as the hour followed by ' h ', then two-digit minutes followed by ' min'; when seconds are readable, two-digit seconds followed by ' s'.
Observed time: 8 h 26 min
